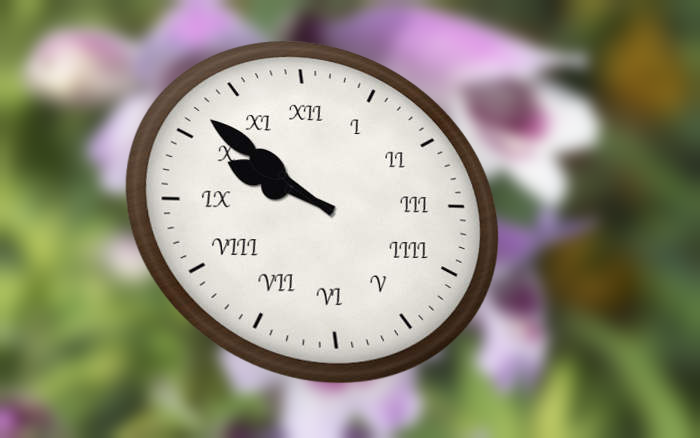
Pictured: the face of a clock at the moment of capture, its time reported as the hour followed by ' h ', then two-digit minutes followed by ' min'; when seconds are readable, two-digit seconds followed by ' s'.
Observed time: 9 h 52 min
